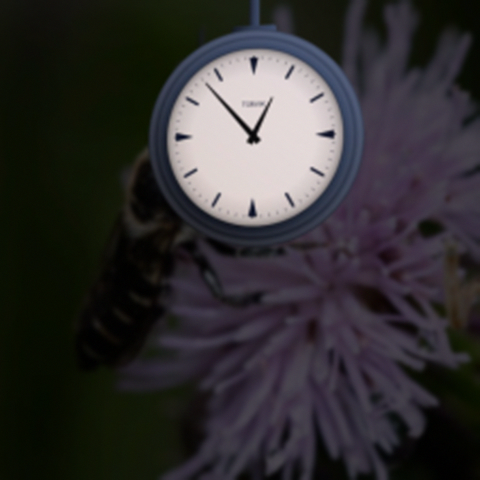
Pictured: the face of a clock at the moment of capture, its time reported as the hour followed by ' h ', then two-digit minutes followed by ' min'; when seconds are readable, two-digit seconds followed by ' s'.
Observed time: 12 h 53 min
